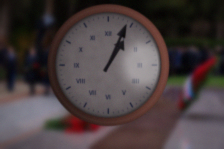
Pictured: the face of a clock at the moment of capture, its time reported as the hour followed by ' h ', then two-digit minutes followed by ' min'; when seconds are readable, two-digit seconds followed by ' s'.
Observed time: 1 h 04 min
